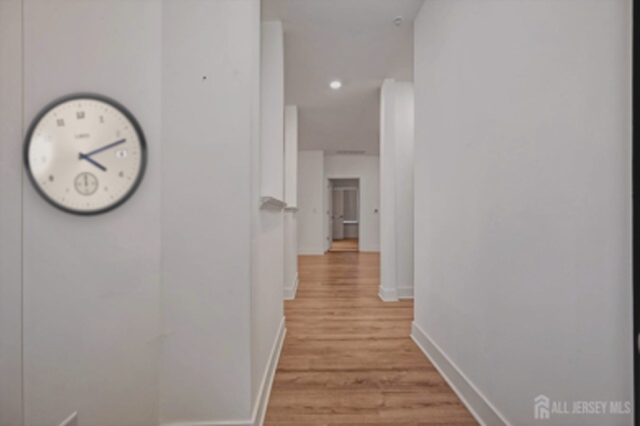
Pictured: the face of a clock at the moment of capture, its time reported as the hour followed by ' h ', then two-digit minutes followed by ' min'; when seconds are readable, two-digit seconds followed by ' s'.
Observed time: 4 h 12 min
